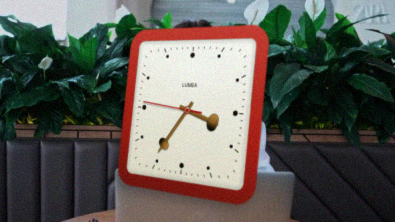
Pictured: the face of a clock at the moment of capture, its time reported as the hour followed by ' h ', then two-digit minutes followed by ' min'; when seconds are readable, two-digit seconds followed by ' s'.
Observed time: 3 h 35 min 46 s
